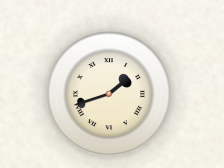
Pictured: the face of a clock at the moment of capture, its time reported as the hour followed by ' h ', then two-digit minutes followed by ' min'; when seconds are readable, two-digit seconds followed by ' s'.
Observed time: 1 h 42 min
